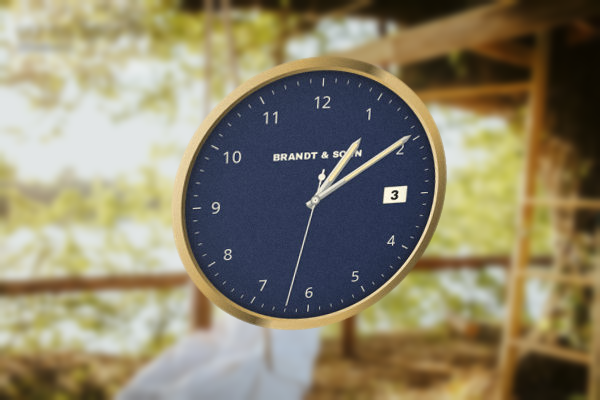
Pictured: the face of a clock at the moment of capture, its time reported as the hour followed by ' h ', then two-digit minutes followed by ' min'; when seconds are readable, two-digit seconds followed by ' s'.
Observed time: 1 h 09 min 32 s
